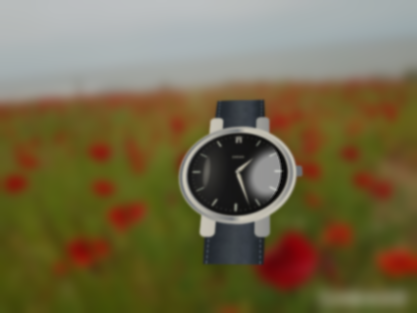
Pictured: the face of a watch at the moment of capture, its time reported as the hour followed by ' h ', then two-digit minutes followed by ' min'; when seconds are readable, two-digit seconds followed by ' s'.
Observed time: 1 h 27 min
